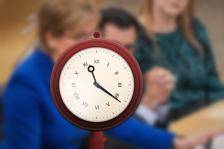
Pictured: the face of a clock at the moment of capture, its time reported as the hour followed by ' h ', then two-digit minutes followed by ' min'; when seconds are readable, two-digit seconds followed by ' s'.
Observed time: 11 h 21 min
